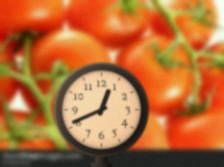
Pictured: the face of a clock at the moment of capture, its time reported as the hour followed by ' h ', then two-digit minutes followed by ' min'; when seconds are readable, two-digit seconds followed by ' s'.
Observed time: 12 h 41 min
